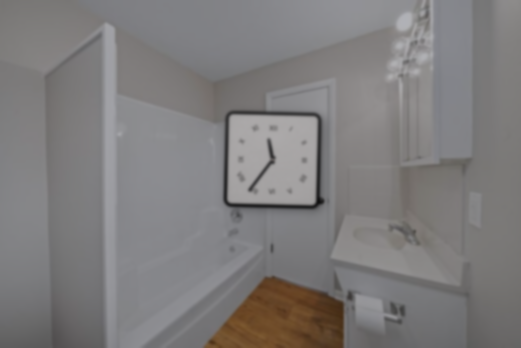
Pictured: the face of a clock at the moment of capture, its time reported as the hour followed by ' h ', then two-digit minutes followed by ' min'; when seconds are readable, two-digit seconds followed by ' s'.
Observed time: 11 h 36 min
